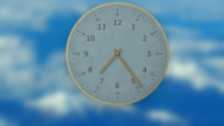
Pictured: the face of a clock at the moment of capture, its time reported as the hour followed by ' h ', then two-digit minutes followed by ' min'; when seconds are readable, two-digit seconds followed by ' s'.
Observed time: 7 h 24 min
